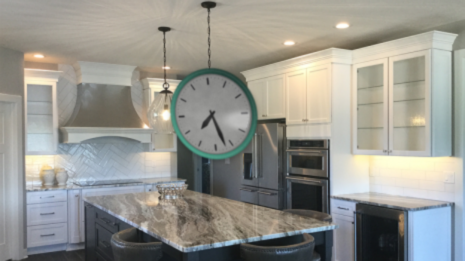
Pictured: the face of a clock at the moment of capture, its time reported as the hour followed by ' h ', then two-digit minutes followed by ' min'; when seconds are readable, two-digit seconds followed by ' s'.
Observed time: 7 h 27 min
